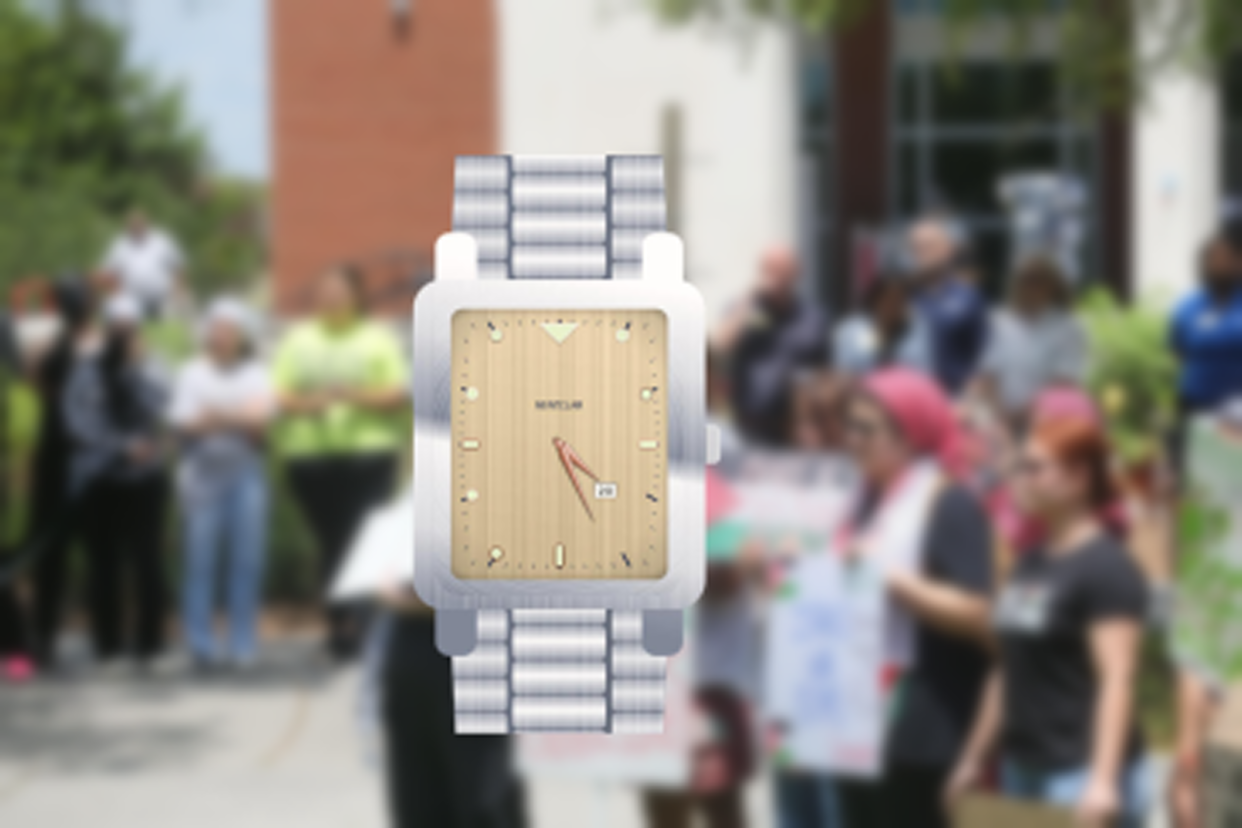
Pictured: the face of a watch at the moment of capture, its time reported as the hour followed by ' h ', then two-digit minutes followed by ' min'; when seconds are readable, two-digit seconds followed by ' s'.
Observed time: 4 h 26 min
